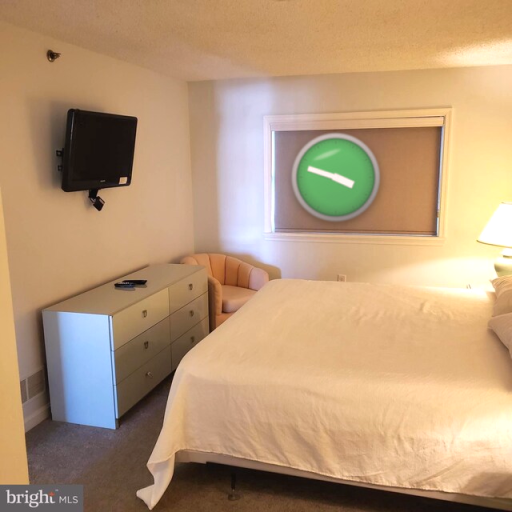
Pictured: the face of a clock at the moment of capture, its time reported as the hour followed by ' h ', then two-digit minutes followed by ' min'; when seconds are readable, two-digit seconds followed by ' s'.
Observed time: 3 h 48 min
